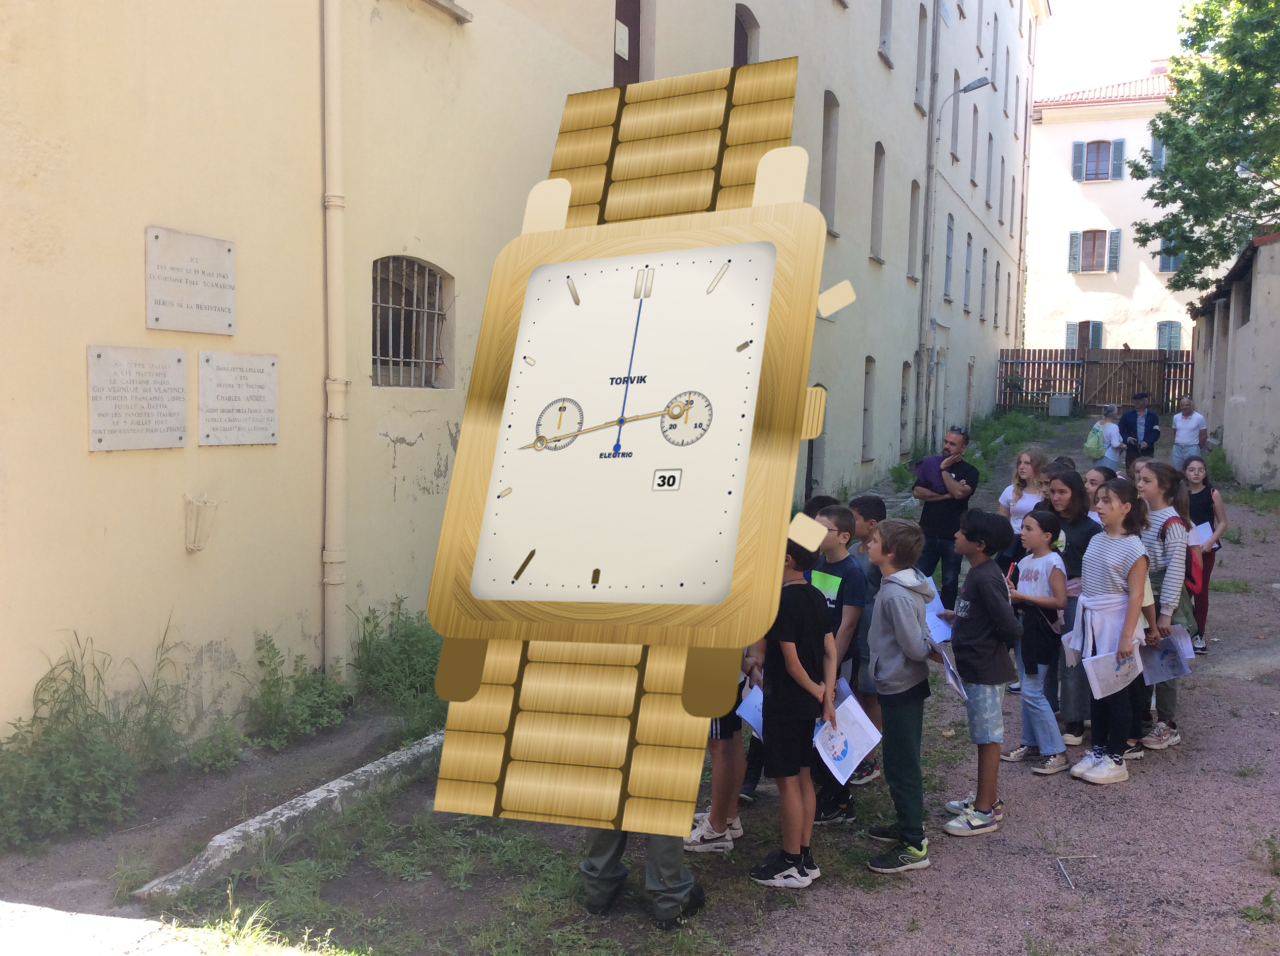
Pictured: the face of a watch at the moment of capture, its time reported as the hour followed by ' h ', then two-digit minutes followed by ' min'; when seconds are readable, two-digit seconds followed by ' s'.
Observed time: 2 h 43 min
